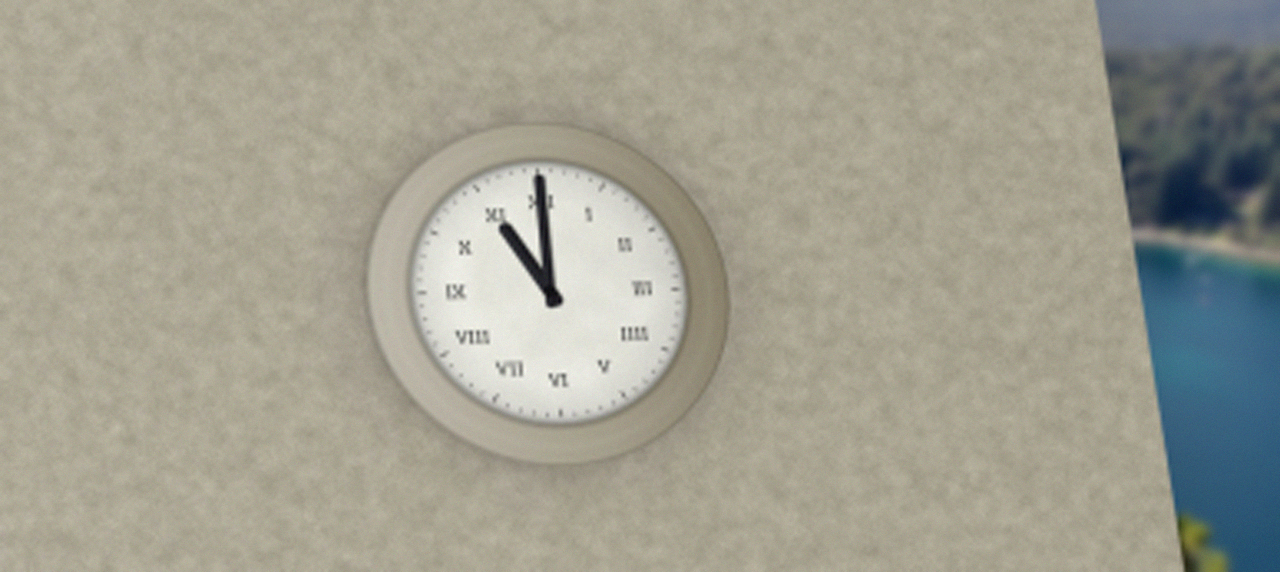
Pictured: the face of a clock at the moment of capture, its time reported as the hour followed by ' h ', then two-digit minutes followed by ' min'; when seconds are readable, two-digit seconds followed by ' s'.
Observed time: 11 h 00 min
